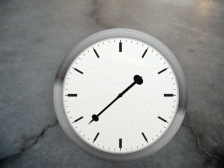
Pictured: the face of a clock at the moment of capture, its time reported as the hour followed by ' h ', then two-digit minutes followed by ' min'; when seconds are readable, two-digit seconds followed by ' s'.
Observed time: 1 h 38 min
